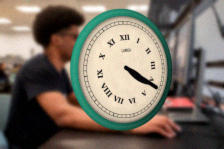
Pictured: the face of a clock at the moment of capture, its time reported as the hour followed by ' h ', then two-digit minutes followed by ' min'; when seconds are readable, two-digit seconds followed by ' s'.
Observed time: 4 h 21 min
